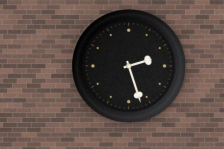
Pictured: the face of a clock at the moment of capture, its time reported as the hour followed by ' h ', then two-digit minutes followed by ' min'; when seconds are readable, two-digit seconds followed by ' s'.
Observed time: 2 h 27 min
